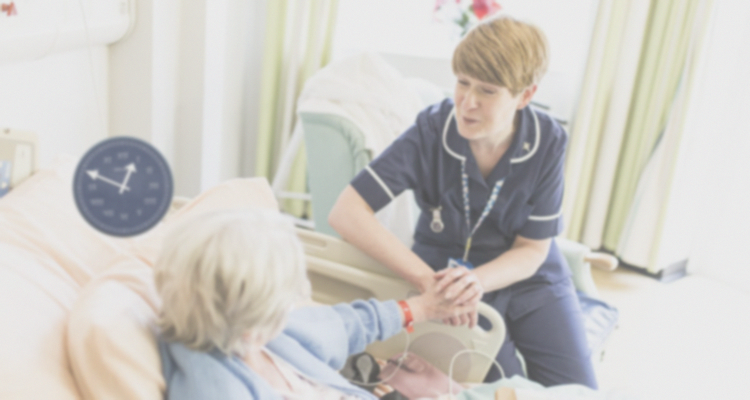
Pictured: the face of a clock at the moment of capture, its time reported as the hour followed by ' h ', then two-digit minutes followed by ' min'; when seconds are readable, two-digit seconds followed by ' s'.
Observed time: 12 h 49 min
